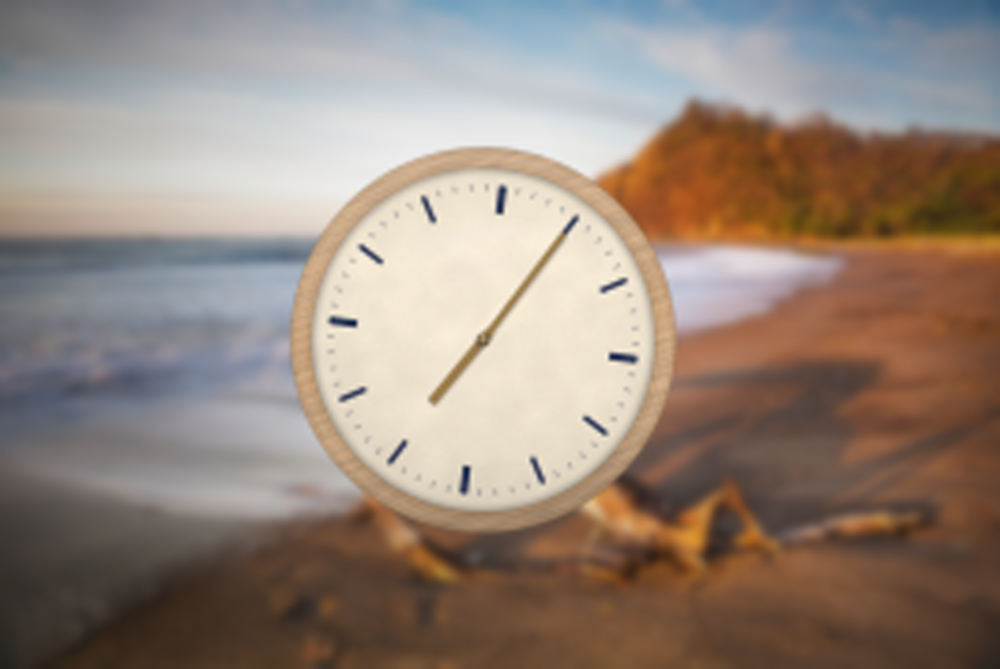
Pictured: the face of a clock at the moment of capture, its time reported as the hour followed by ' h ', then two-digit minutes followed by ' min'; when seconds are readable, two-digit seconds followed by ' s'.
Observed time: 7 h 05 min
